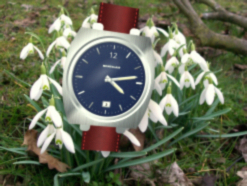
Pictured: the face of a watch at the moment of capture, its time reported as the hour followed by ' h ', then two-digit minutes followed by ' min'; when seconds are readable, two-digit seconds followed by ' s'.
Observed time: 4 h 13 min
